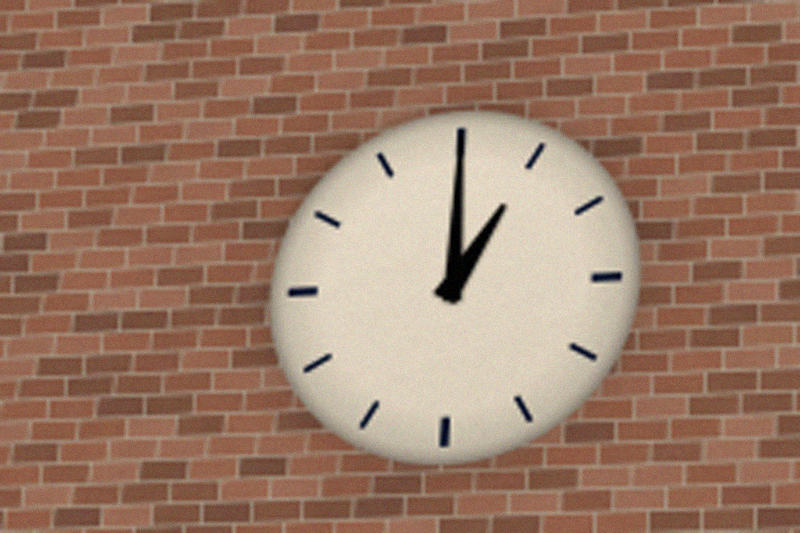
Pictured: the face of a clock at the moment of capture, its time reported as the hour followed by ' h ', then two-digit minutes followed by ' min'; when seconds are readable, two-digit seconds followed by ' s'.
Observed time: 1 h 00 min
